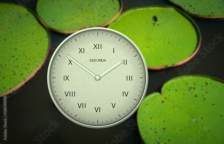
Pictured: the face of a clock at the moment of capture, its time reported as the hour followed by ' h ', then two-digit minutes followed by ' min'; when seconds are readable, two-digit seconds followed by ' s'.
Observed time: 1 h 51 min
